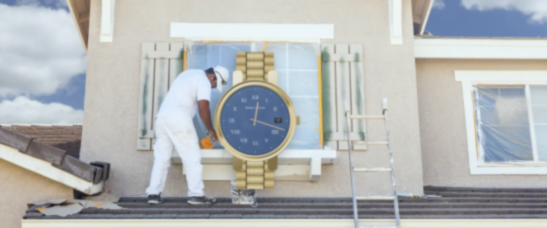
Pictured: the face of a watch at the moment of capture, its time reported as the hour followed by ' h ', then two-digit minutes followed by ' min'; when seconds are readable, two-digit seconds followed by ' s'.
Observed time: 12 h 18 min
